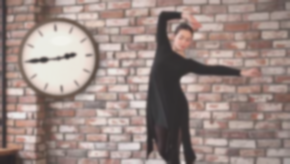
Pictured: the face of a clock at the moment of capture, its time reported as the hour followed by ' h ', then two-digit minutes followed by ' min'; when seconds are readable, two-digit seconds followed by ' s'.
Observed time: 2 h 45 min
